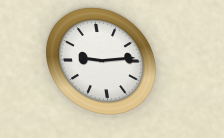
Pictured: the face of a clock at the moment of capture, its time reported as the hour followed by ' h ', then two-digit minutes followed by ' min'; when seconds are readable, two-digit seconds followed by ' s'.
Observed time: 9 h 14 min
